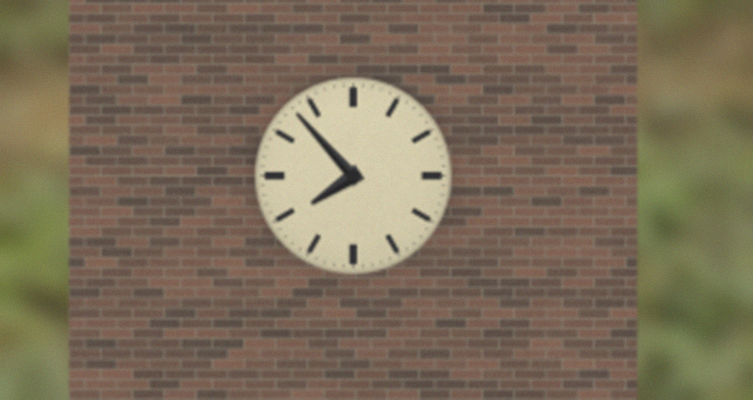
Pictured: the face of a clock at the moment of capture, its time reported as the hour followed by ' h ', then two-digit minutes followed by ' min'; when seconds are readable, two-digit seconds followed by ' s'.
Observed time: 7 h 53 min
